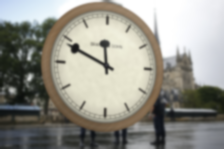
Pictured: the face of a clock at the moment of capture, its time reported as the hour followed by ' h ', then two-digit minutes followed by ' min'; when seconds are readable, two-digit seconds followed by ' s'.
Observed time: 11 h 49 min
